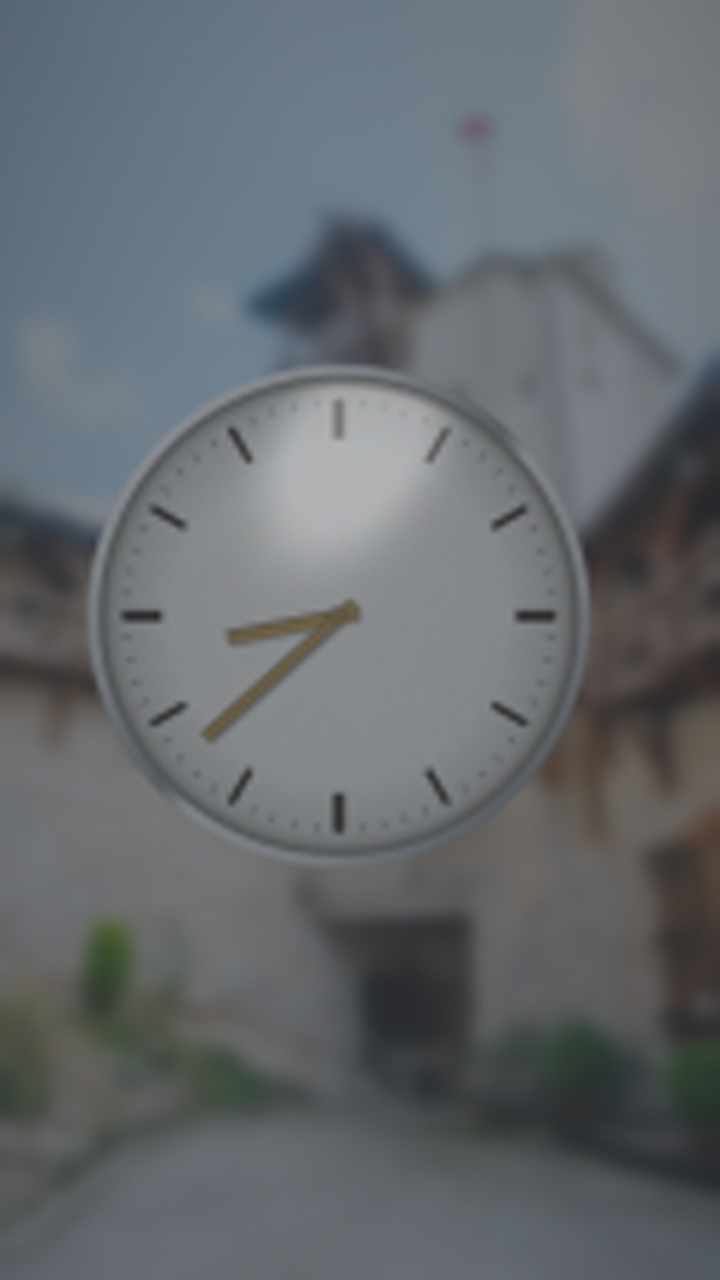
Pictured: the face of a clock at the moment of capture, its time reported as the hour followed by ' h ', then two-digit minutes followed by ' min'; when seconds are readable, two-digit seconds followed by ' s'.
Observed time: 8 h 38 min
